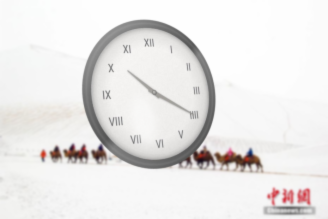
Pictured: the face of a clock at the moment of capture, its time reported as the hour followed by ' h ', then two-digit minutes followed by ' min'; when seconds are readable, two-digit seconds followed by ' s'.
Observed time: 10 h 20 min
